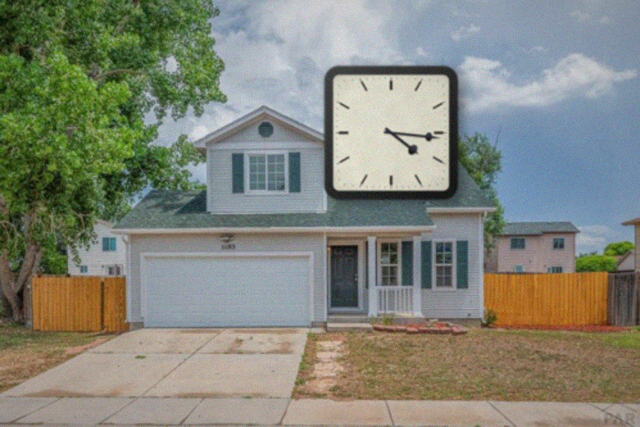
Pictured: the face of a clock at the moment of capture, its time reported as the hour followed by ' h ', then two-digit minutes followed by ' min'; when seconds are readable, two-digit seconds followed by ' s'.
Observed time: 4 h 16 min
